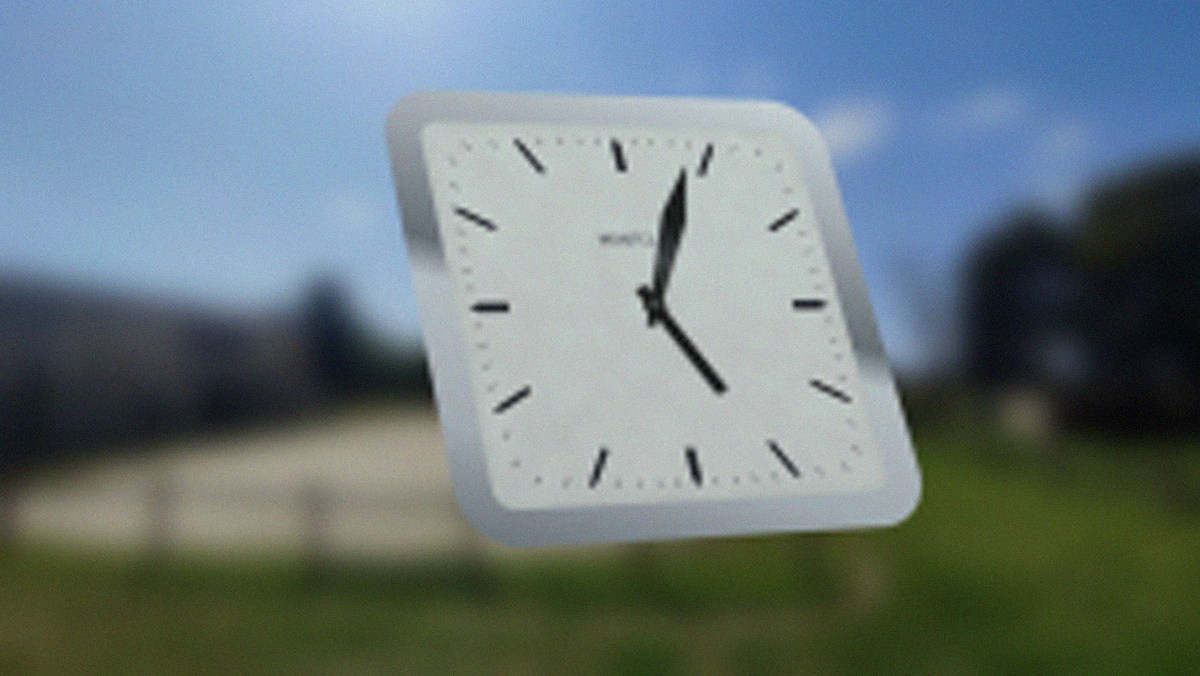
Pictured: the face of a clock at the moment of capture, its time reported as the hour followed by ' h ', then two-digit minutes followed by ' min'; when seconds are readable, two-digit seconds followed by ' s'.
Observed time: 5 h 04 min
